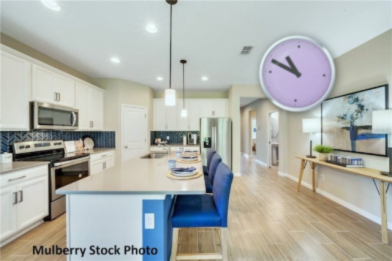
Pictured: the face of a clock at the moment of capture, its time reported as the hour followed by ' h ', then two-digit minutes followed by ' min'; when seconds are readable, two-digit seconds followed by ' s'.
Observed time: 10 h 49 min
